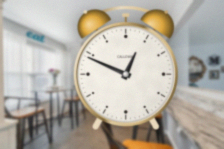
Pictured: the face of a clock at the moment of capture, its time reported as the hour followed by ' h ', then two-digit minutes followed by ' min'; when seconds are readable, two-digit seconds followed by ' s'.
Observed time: 12 h 49 min
